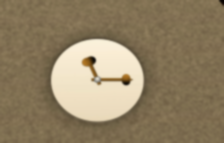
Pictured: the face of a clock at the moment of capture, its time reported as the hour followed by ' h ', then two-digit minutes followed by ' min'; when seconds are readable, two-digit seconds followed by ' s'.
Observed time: 11 h 15 min
